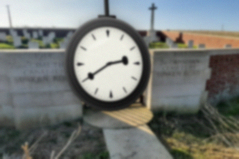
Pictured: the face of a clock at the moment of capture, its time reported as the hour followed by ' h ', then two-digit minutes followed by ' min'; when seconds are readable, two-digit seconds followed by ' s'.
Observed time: 2 h 40 min
